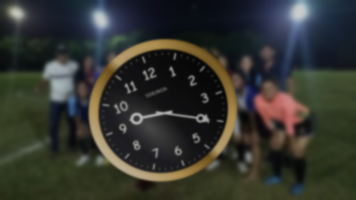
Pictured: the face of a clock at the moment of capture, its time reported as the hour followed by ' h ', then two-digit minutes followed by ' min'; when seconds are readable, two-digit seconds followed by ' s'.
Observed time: 9 h 20 min
